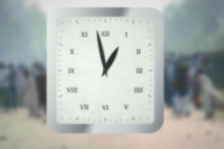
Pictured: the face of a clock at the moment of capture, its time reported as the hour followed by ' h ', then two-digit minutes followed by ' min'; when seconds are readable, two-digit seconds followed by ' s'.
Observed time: 12 h 58 min
